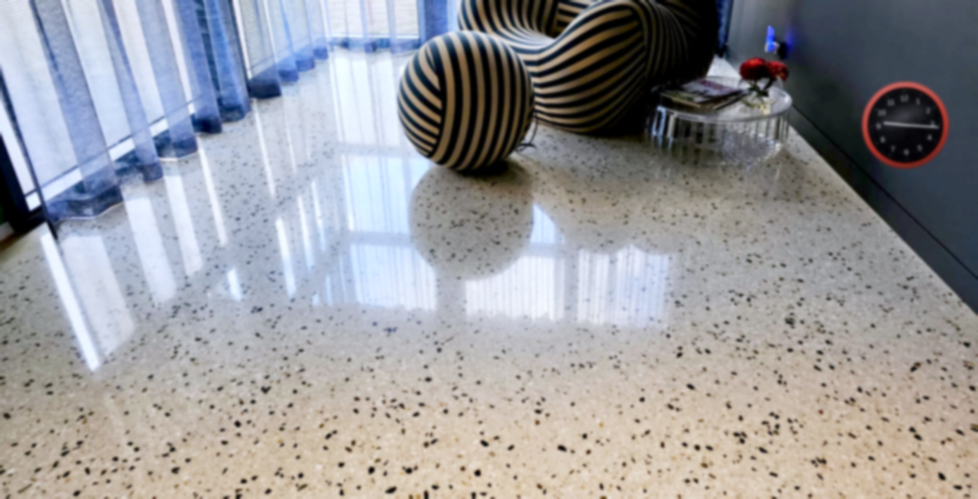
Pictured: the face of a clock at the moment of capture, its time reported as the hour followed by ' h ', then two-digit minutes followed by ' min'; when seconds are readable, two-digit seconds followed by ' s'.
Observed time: 9 h 16 min
